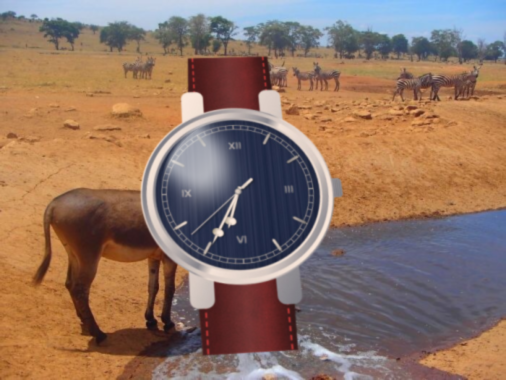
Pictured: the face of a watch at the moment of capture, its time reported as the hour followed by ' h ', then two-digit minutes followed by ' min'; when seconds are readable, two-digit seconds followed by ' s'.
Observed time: 6 h 34 min 38 s
